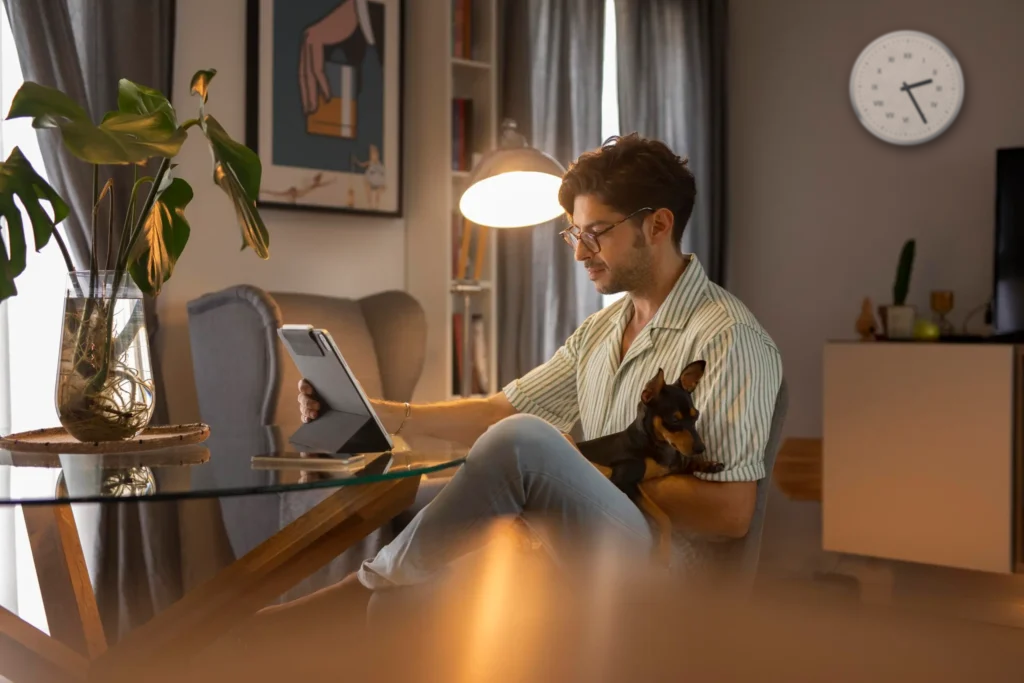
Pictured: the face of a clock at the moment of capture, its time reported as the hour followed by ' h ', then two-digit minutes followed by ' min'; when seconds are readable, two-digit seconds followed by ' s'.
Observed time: 2 h 25 min
